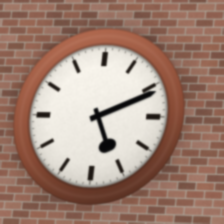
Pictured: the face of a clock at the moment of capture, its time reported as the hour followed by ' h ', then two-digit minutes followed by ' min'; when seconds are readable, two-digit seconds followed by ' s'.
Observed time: 5 h 11 min
